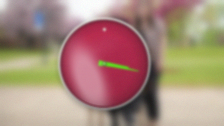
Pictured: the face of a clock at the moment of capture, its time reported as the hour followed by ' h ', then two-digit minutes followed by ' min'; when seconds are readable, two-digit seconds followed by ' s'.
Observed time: 3 h 17 min
